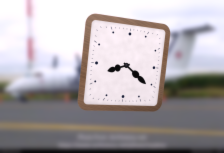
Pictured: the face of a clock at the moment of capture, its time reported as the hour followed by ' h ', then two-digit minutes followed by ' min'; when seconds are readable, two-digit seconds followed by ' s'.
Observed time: 8 h 21 min
